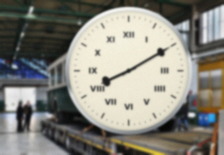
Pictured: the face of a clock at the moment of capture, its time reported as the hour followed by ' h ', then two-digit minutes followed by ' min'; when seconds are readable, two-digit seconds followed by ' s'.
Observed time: 8 h 10 min
